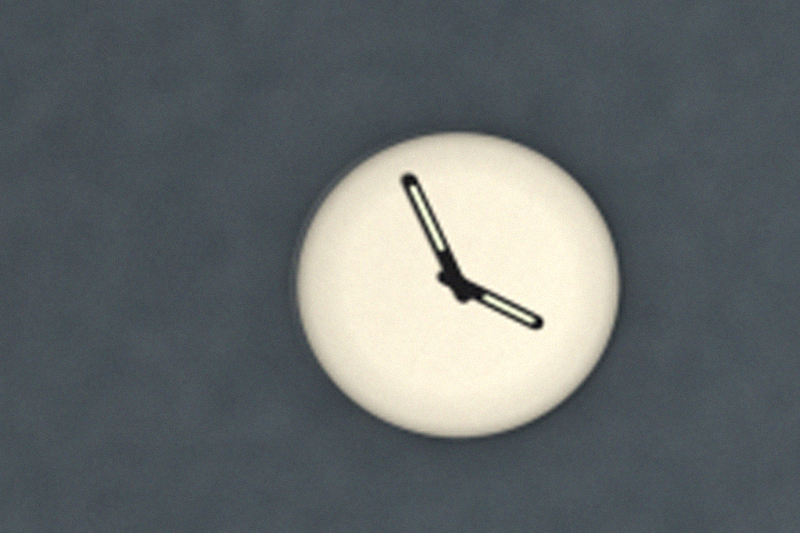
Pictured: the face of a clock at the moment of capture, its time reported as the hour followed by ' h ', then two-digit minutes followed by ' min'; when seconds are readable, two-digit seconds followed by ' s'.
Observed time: 3 h 56 min
